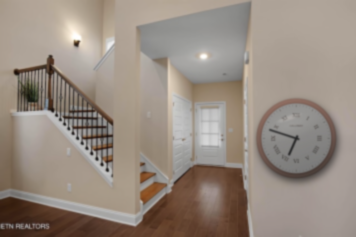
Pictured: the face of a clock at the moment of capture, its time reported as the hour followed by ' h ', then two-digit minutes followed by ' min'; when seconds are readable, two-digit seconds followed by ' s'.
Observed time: 6 h 48 min
